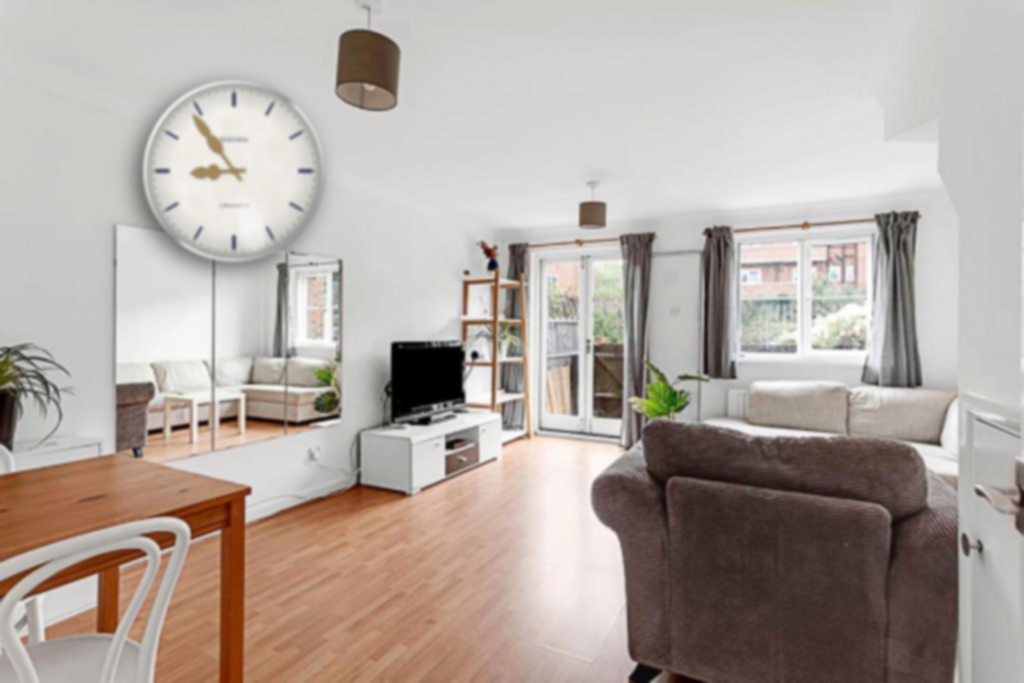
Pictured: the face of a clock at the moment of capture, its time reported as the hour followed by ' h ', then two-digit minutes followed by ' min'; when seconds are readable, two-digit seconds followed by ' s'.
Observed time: 8 h 54 min
